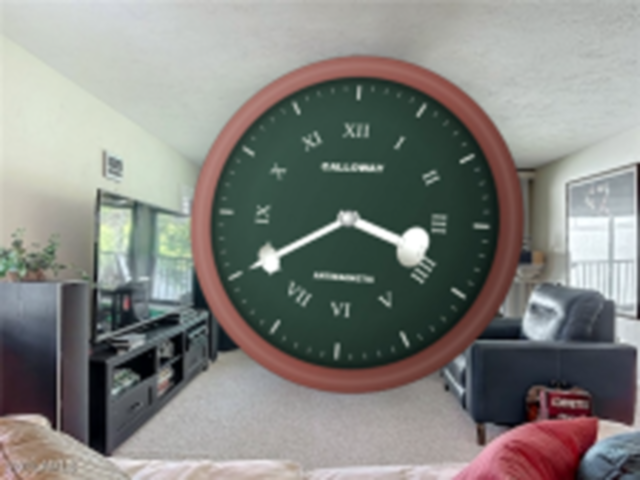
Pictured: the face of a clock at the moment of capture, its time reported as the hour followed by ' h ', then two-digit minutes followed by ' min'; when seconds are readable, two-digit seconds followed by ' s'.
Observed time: 3 h 40 min
